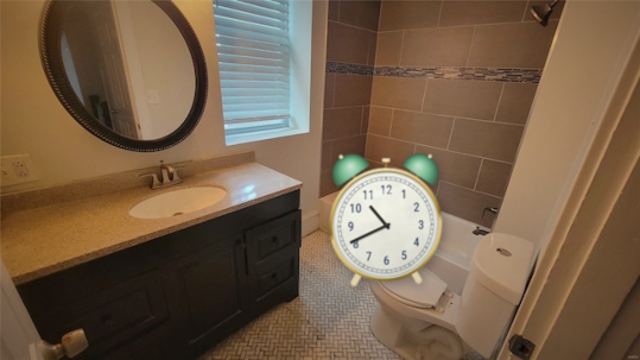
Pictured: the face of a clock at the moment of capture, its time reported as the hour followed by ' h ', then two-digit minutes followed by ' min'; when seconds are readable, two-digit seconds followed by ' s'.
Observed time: 10 h 41 min
